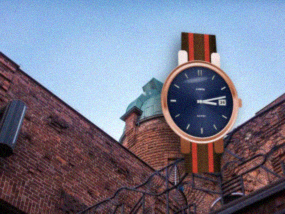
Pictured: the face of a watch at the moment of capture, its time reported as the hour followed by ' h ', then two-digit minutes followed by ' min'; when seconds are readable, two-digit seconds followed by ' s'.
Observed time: 3 h 13 min
